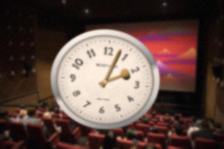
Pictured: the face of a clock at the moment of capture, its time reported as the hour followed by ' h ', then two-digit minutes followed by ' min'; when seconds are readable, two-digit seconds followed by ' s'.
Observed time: 2 h 03 min
